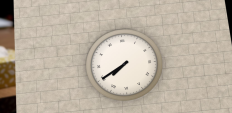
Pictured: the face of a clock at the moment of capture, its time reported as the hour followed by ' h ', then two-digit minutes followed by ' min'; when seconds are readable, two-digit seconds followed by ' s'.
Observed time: 7 h 40 min
